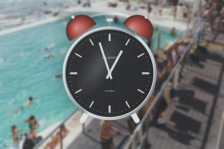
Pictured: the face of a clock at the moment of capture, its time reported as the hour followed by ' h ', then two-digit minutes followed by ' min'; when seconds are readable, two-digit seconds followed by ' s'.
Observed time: 12 h 57 min
